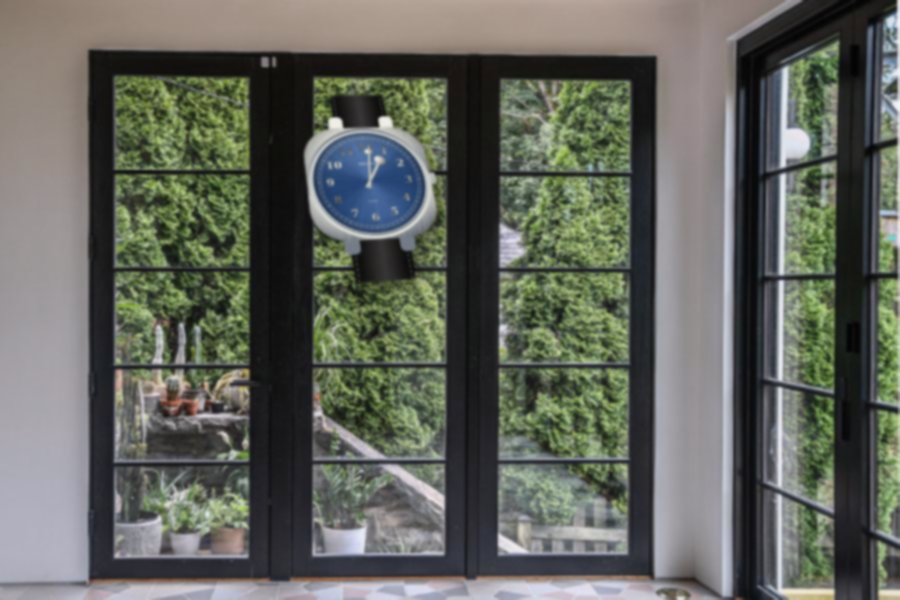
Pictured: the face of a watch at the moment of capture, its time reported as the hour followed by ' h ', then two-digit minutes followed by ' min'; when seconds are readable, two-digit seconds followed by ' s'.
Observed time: 1 h 01 min
